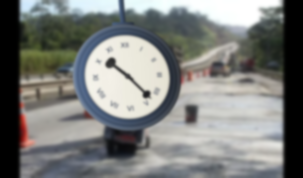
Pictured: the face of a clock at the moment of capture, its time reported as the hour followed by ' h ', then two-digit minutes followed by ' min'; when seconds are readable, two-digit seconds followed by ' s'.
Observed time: 10 h 23 min
